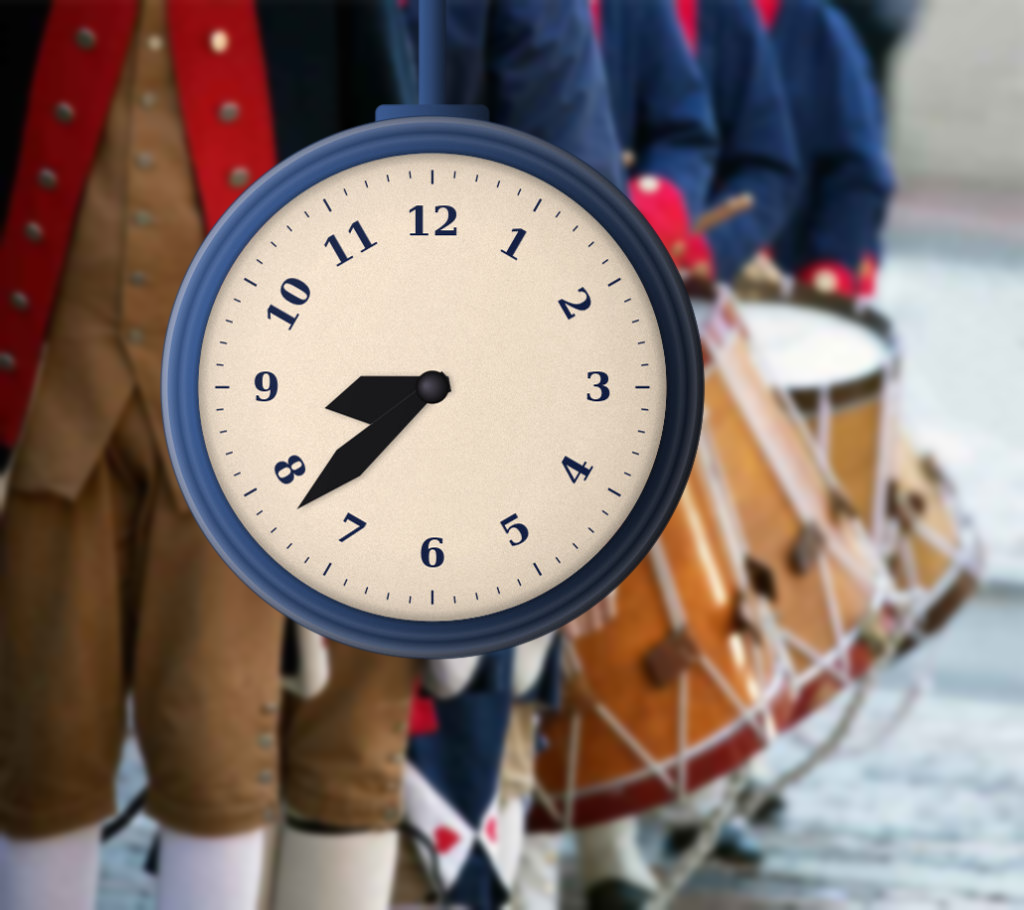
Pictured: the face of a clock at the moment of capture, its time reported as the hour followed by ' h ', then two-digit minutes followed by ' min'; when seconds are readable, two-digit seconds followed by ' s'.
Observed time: 8 h 38 min
